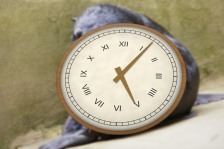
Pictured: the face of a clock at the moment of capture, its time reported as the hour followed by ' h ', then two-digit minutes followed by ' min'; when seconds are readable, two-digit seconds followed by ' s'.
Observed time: 5 h 06 min
